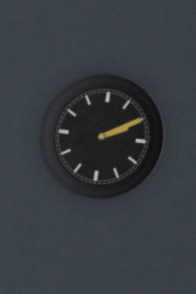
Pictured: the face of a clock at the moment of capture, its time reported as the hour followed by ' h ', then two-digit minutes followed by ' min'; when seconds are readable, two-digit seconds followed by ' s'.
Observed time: 2 h 10 min
